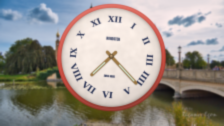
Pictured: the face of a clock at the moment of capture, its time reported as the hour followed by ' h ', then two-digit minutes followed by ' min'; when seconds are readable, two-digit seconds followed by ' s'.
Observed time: 7 h 22 min
